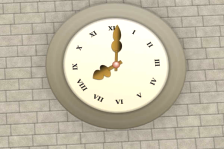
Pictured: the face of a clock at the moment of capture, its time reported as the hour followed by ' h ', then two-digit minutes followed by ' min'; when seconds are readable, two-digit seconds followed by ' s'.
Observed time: 8 h 01 min
